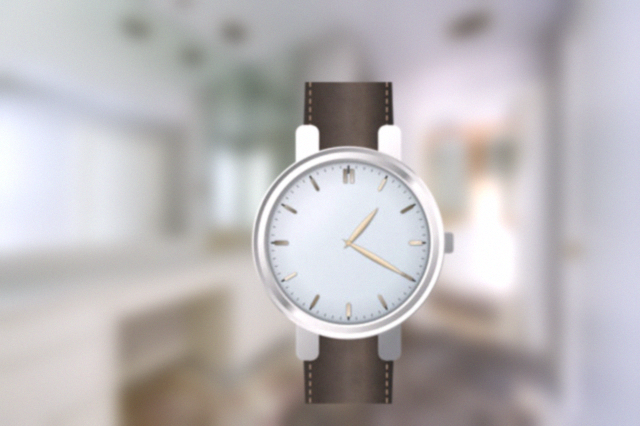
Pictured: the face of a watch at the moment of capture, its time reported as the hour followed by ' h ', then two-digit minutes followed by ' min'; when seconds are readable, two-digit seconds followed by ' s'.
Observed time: 1 h 20 min
